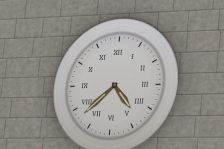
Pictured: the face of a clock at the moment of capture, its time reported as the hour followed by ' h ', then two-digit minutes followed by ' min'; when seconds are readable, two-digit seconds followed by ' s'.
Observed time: 4 h 38 min
